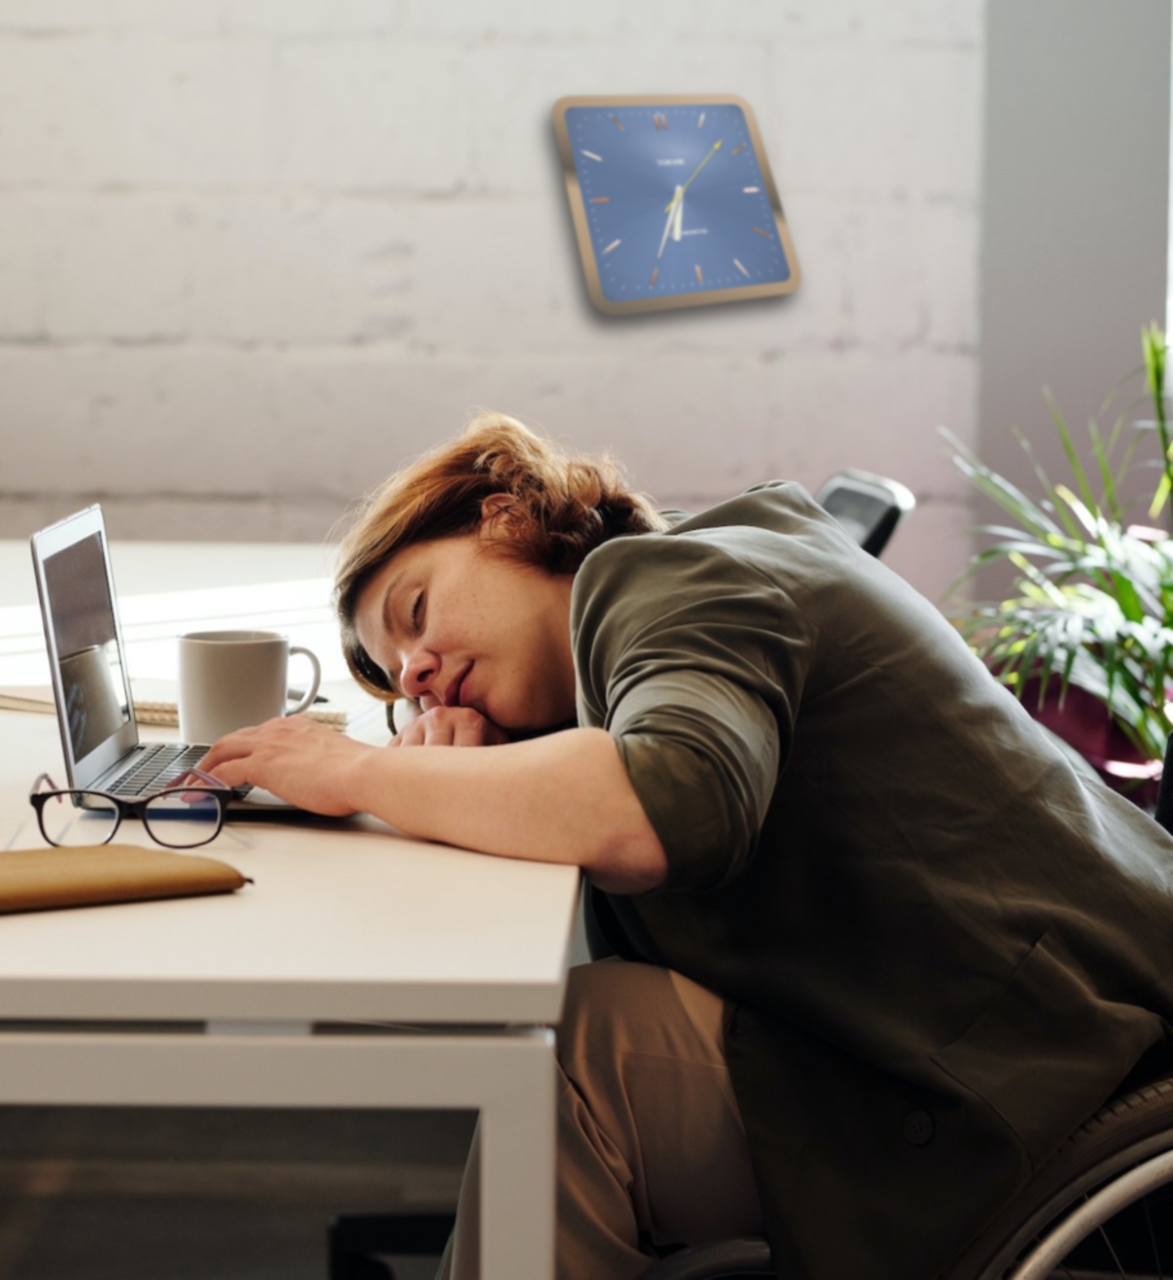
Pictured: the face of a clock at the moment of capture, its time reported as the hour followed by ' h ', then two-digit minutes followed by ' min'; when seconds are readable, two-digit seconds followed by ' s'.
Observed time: 6 h 35 min 08 s
